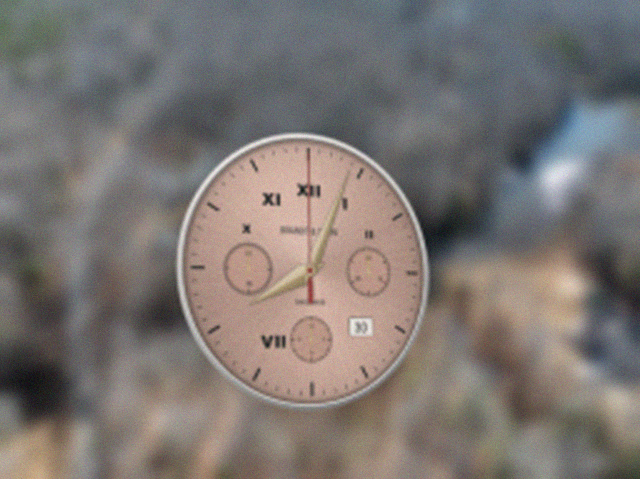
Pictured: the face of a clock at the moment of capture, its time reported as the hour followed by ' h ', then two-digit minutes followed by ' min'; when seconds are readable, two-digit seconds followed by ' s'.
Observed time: 8 h 04 min
